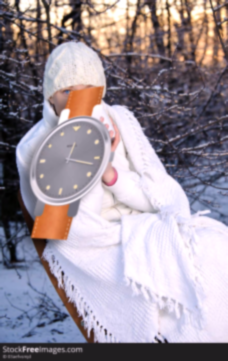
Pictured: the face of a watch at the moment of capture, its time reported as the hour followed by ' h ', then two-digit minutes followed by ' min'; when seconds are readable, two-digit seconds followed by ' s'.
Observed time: 12 h 17 min
